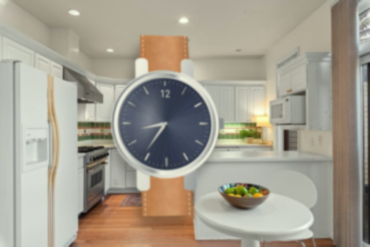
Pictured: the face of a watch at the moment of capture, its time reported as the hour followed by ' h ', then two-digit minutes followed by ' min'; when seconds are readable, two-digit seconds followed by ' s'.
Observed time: 8 h 36 min
